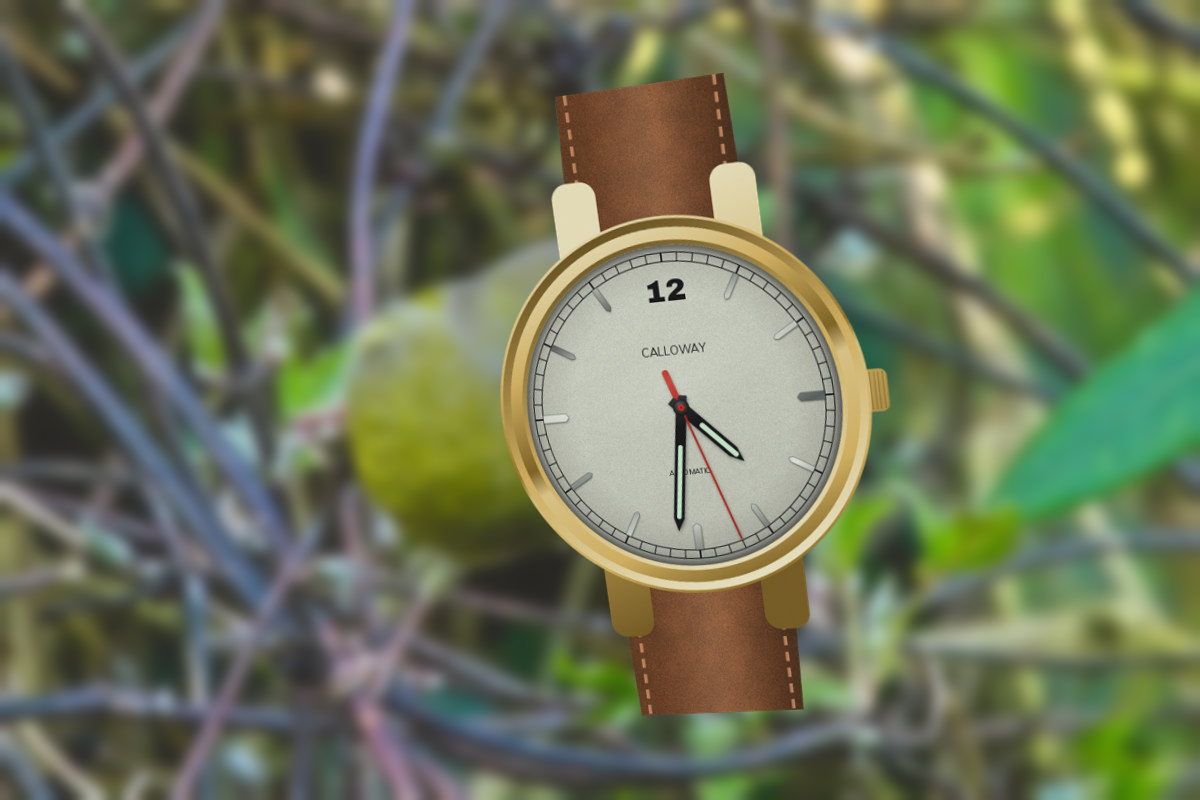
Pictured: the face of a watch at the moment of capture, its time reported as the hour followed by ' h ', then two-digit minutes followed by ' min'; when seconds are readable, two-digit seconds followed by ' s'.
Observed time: 4 h 31 min 27 s
